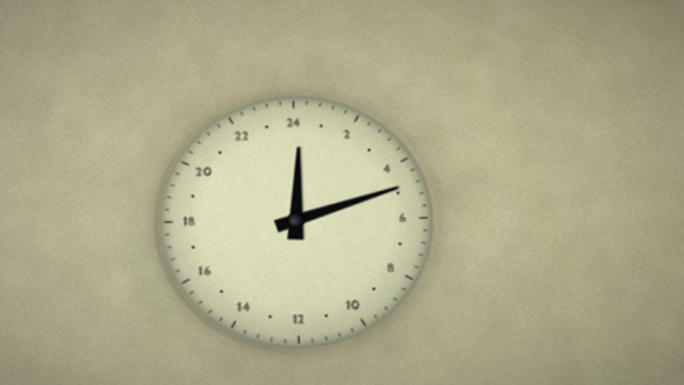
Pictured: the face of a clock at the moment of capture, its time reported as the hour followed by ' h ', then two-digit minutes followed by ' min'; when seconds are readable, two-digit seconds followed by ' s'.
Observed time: 0 h 12 min
